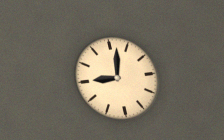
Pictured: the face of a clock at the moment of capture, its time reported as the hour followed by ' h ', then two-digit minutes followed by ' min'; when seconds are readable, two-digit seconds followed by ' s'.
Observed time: 9 h 02 min
